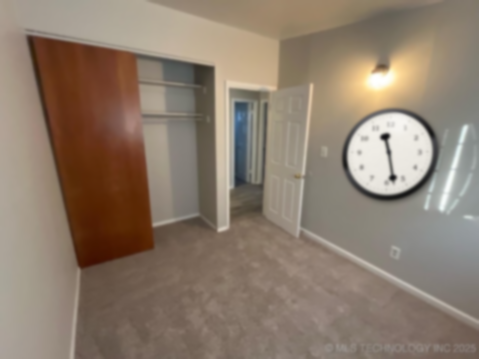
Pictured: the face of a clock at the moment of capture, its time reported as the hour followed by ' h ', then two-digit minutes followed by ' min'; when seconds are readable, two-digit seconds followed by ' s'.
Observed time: 11 h 28 min
